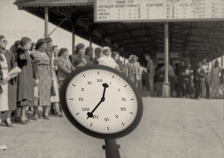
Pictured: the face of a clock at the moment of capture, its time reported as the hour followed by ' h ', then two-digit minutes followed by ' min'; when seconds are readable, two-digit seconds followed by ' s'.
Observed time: 12 h 37 min
